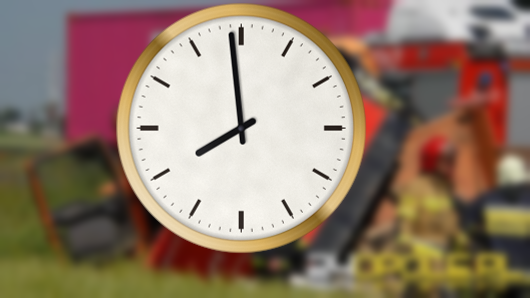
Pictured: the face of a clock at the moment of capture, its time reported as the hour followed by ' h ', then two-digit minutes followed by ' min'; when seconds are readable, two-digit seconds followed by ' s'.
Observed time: 7 h 59 min
